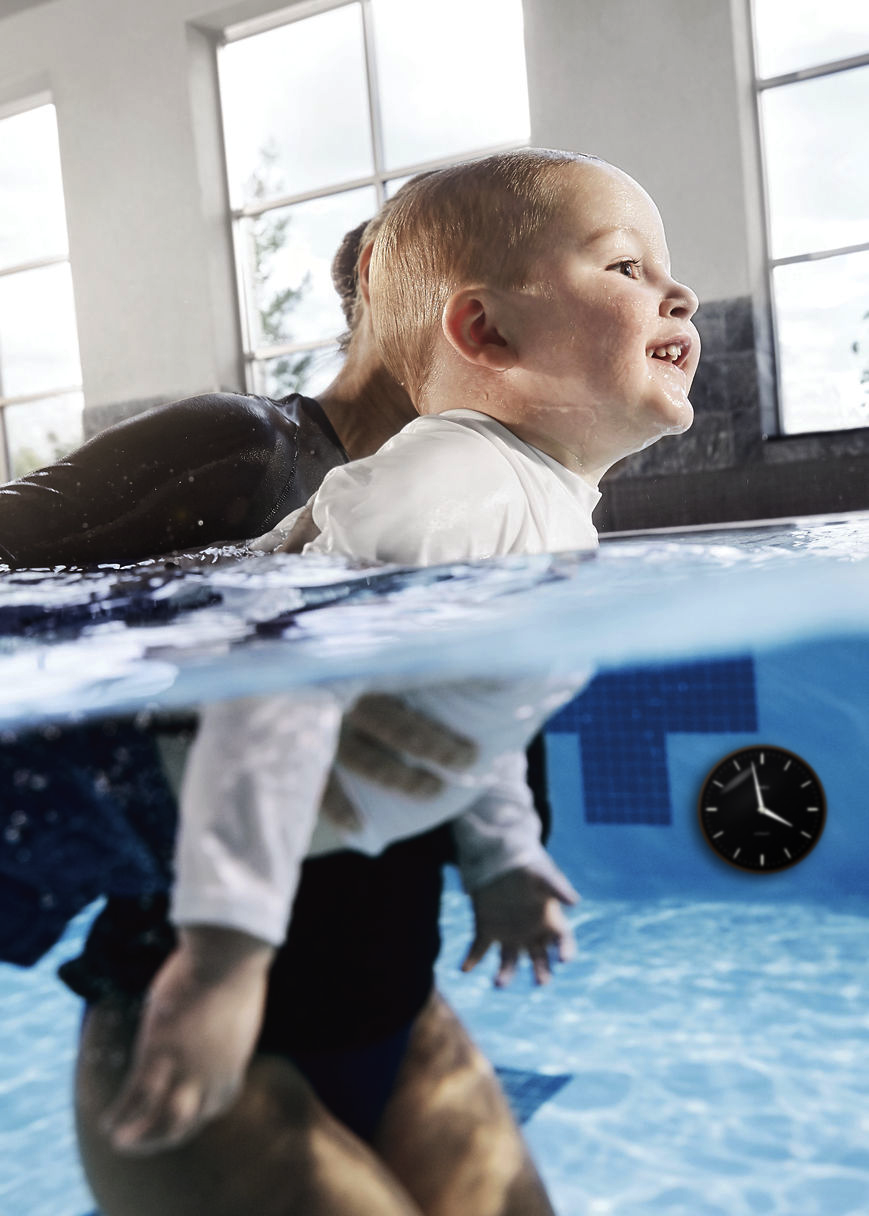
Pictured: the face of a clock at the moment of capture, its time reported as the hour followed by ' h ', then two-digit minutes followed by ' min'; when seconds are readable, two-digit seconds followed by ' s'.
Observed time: 3 h 58 min
